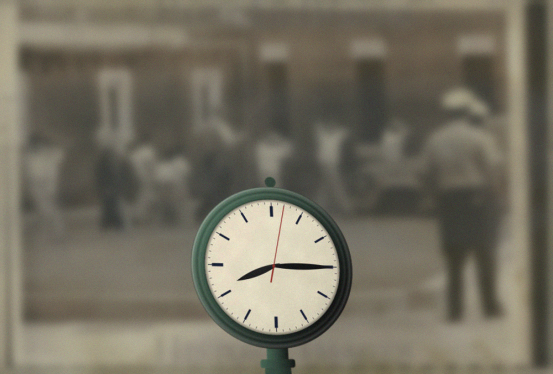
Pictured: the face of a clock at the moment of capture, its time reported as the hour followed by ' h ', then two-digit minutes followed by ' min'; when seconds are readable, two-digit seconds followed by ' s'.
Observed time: 8 h 15 min 02 s
